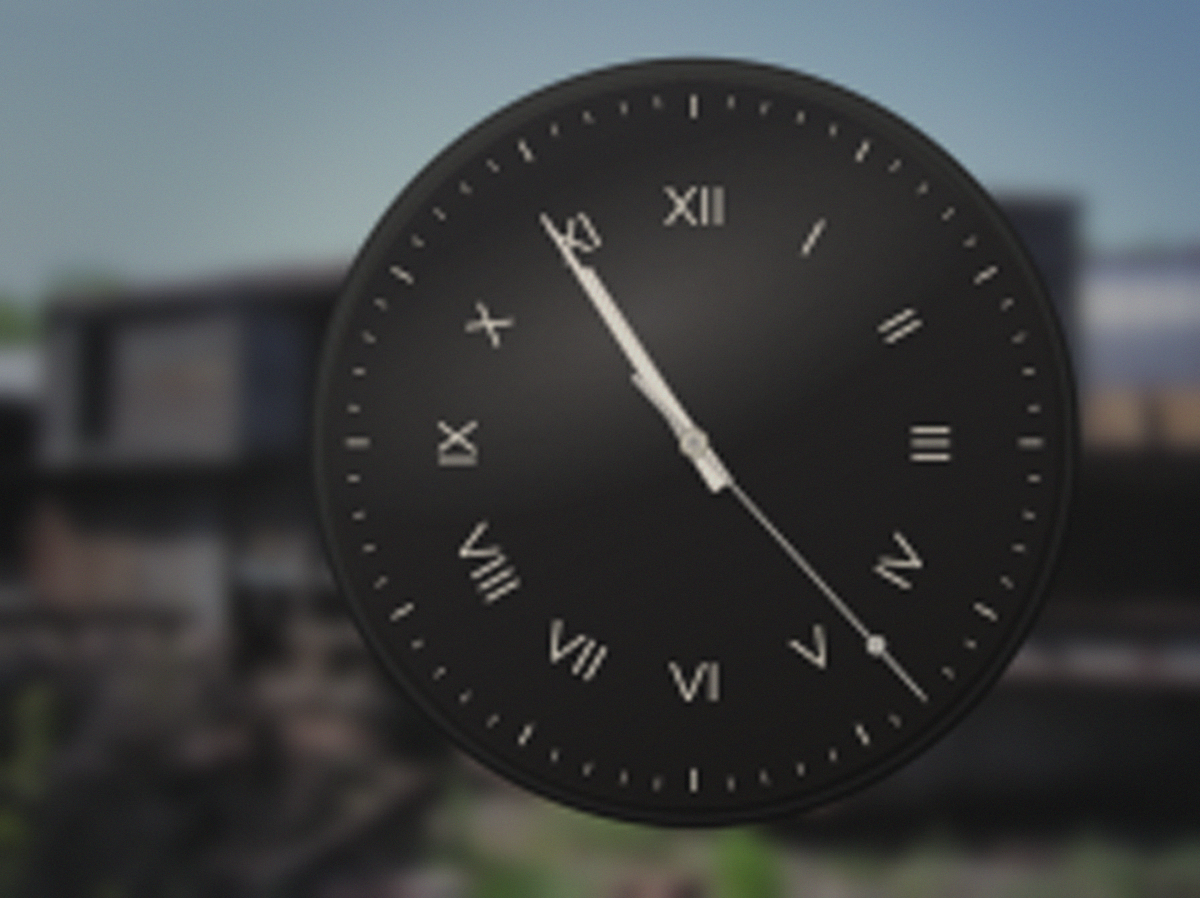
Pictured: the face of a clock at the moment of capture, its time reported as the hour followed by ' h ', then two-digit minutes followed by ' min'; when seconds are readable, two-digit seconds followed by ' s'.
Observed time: 10 h 54 min 23 s
